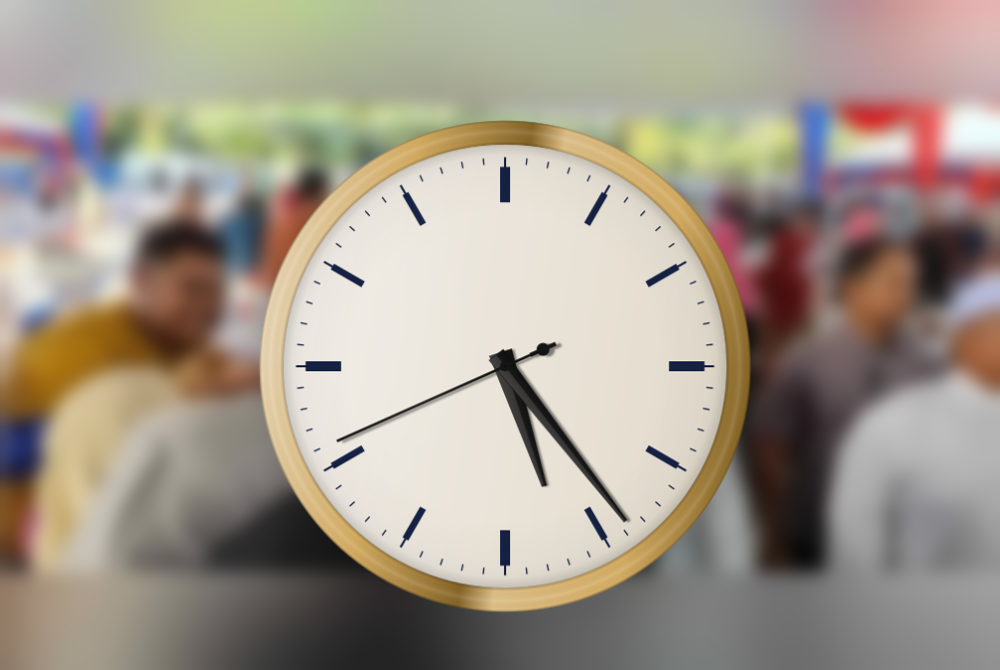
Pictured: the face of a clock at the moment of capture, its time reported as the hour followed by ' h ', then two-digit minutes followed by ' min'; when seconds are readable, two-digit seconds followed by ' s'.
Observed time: 5 h 23 min 41 s
